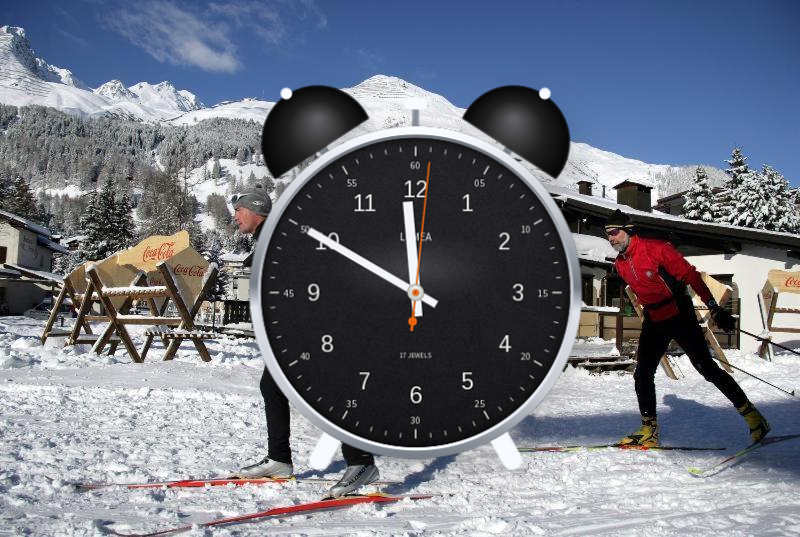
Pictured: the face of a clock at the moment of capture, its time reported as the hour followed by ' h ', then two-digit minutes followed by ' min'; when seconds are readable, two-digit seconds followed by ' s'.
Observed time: 11 h 50 min 01 s
